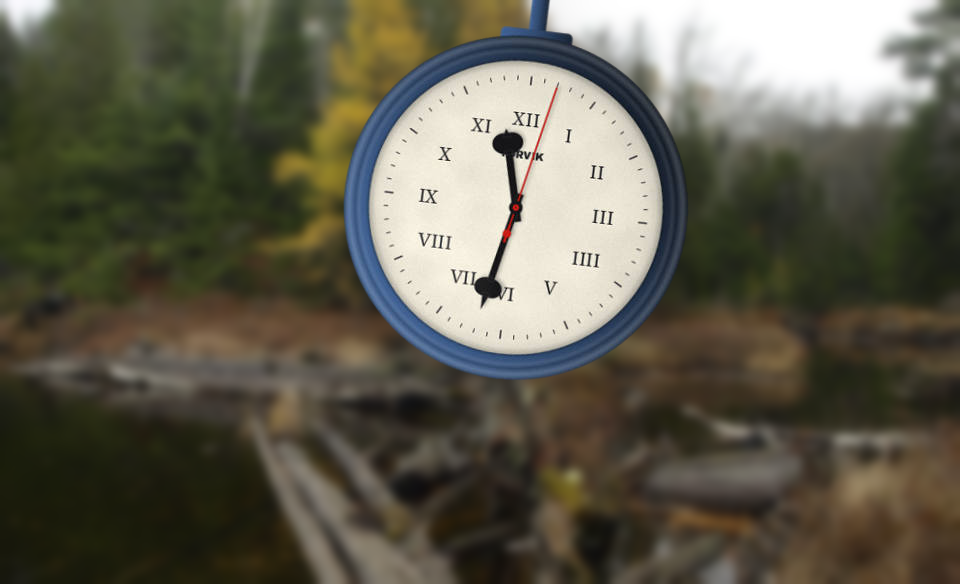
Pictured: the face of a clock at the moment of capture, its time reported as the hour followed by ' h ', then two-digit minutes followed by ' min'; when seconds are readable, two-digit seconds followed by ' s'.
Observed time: 11 h 32 min 02 s
